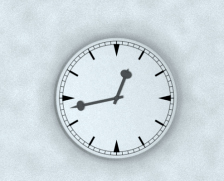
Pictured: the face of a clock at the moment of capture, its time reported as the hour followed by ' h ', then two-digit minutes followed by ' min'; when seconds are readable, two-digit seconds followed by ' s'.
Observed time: 12 h 43 min
